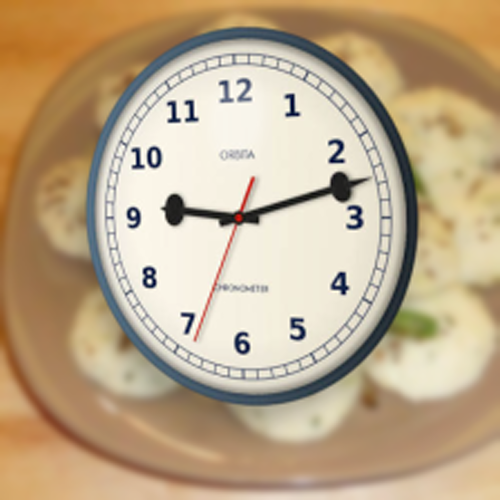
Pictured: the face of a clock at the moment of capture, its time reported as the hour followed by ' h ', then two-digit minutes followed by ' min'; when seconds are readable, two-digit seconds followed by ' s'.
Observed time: 9 h 12 min 34 s
